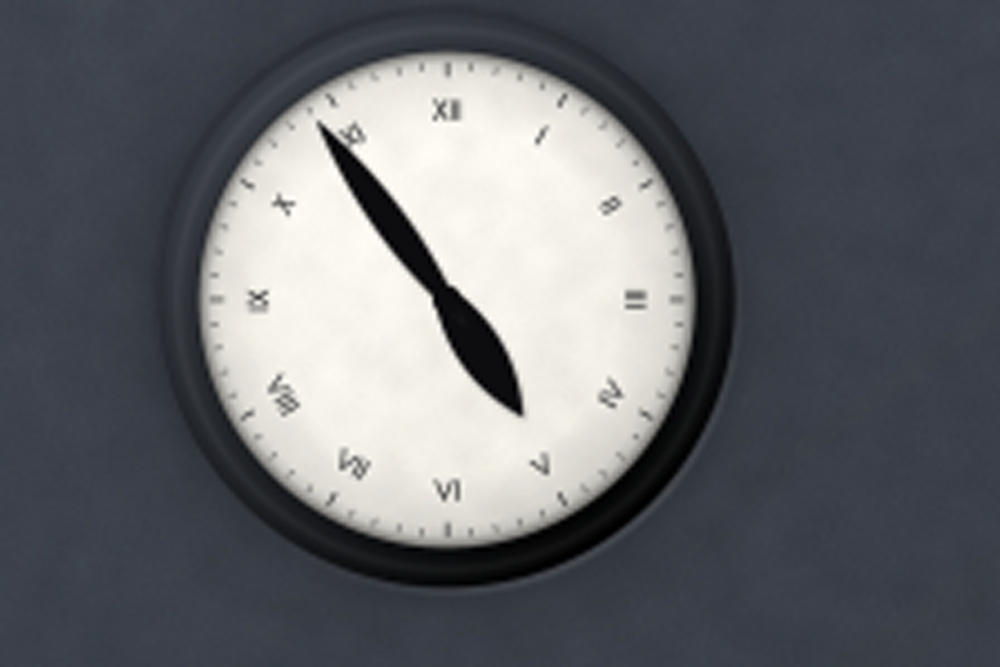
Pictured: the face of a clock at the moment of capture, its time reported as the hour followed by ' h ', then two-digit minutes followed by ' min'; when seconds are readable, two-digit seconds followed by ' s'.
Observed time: 4 h 54 min
